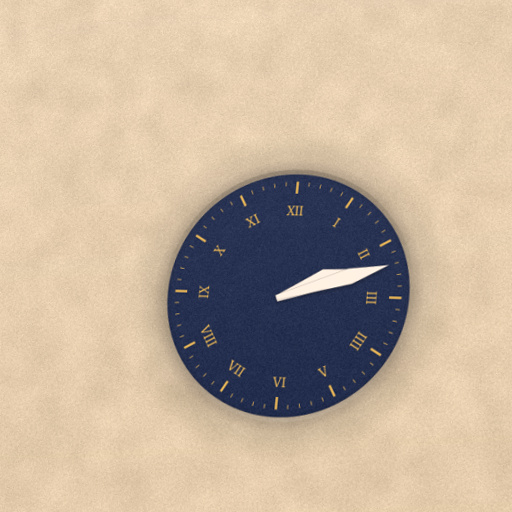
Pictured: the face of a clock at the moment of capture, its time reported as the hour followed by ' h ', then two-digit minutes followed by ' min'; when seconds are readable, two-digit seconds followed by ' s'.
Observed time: 2 h 12 min
